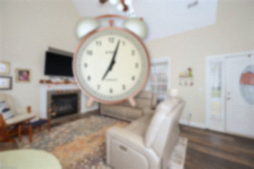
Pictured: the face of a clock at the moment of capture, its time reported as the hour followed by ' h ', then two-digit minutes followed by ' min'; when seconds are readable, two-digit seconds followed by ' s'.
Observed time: 7 h 03 min
